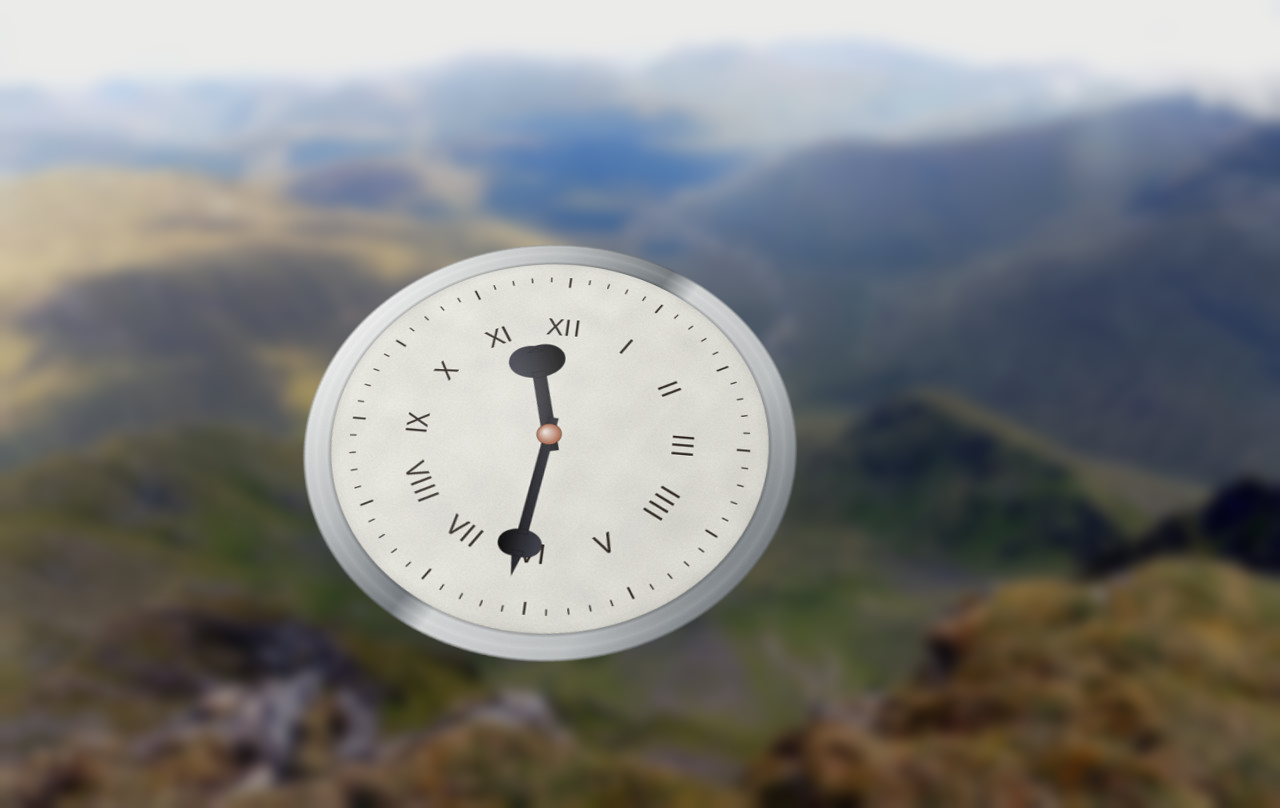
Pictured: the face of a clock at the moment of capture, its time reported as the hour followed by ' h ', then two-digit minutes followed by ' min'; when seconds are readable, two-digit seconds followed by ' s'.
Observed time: 11 h 31 min
